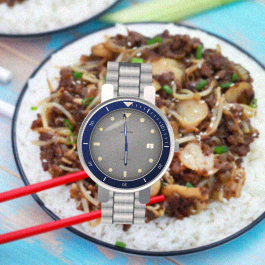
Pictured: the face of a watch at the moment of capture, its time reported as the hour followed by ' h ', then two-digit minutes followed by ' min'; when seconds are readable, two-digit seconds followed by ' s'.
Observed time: 5 h 59 min
